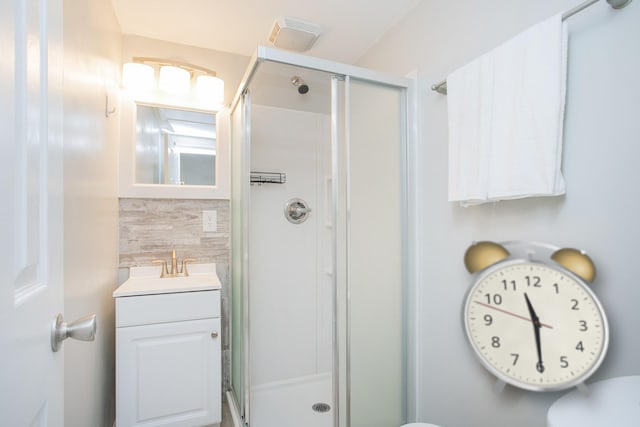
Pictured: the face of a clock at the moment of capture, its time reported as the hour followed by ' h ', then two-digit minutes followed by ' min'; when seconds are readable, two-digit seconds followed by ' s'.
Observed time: 11 h 29 min 48 s
